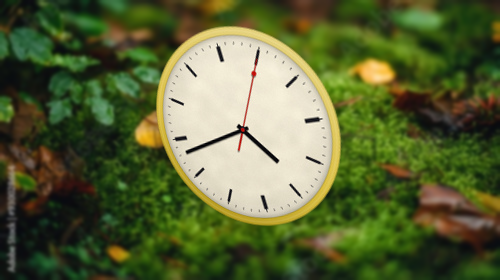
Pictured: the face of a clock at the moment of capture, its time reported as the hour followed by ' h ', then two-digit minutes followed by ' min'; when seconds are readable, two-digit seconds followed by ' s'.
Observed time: 4 h 43 min 05 s
